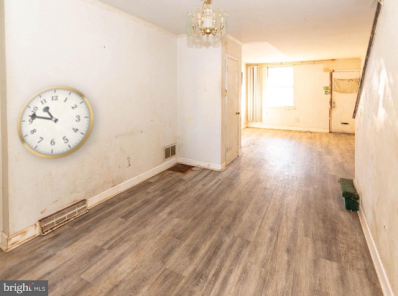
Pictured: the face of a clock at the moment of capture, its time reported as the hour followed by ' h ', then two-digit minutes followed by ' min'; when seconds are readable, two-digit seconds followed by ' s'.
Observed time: 10 h 47 min
